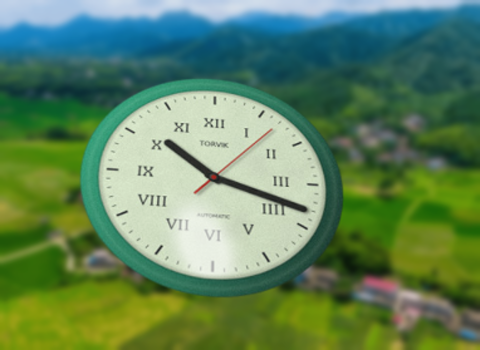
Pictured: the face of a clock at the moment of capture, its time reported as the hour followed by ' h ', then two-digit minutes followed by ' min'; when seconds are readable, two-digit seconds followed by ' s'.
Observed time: 10 h 18 min 07 s
